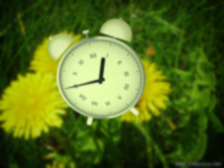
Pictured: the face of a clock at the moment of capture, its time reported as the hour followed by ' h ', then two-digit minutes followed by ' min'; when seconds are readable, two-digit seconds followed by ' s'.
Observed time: 12 h 45 min
